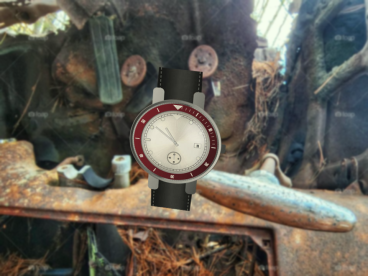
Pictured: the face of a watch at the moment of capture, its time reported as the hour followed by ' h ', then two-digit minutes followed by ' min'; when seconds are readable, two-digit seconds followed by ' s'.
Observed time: 10 h 51 min
